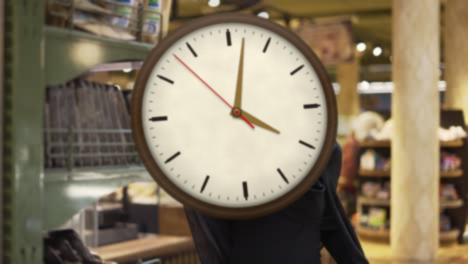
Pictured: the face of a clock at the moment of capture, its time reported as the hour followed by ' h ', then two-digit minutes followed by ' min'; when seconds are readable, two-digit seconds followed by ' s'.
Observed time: 4 h 01 min 53 s
